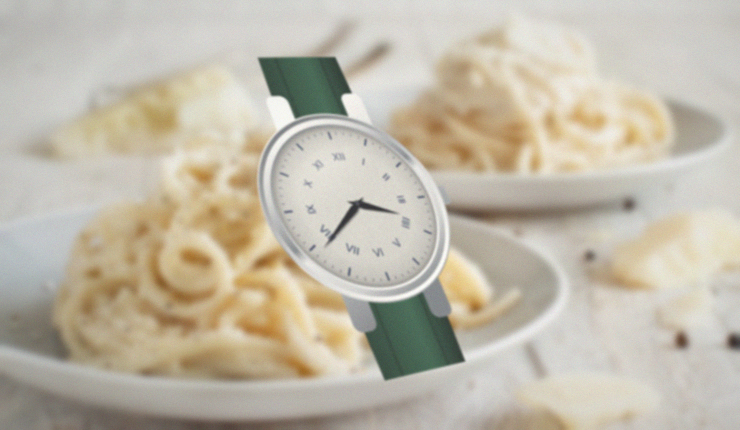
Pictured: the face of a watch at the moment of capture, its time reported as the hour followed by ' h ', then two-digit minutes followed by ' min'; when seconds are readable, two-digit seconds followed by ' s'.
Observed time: 3 h 39 min
